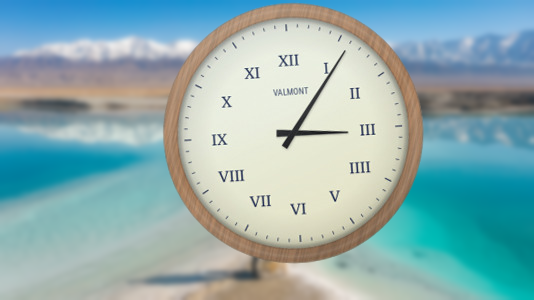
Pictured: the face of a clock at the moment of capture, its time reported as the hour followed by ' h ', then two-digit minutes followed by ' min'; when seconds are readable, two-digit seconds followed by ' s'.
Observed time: 3 h 06 min
